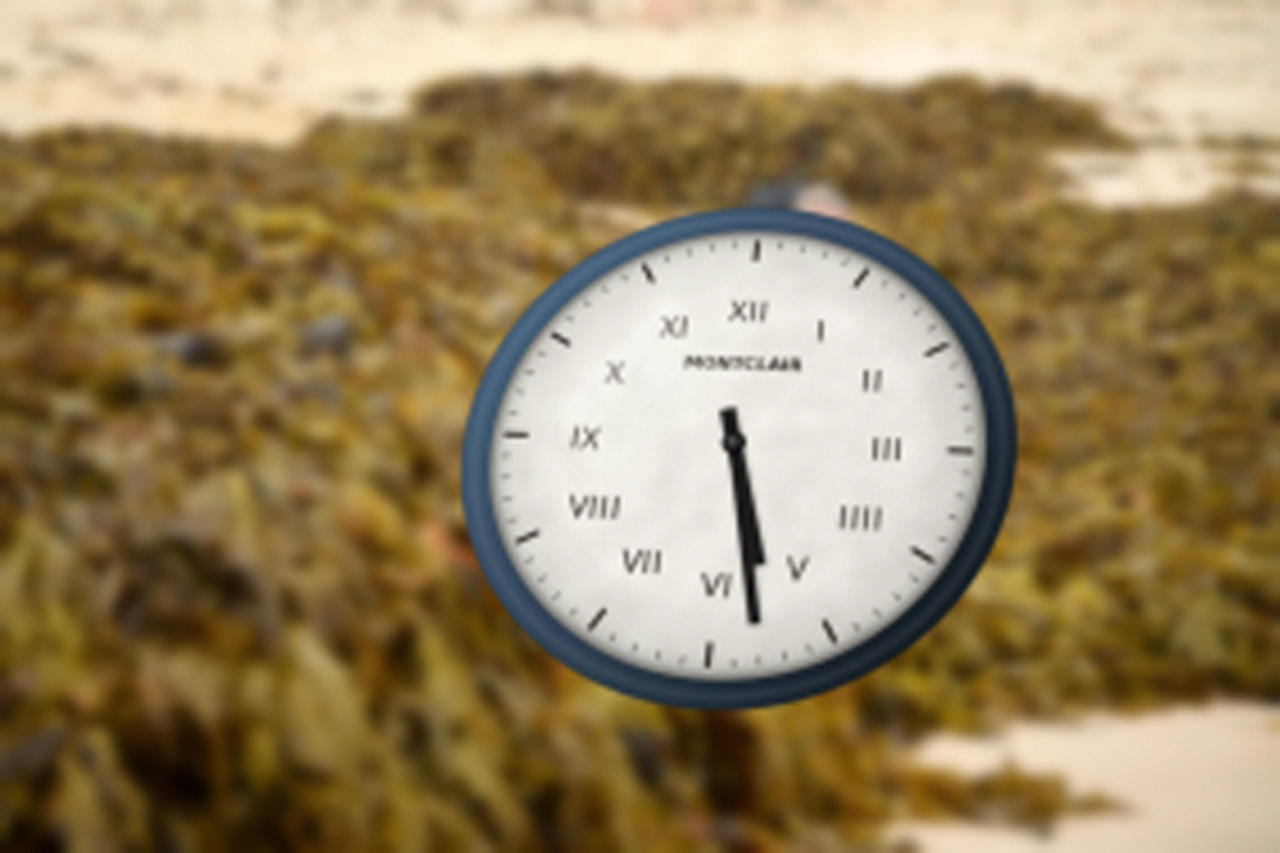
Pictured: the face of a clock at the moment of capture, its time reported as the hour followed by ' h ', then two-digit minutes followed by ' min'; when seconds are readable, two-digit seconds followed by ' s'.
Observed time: 5 h 28 min
